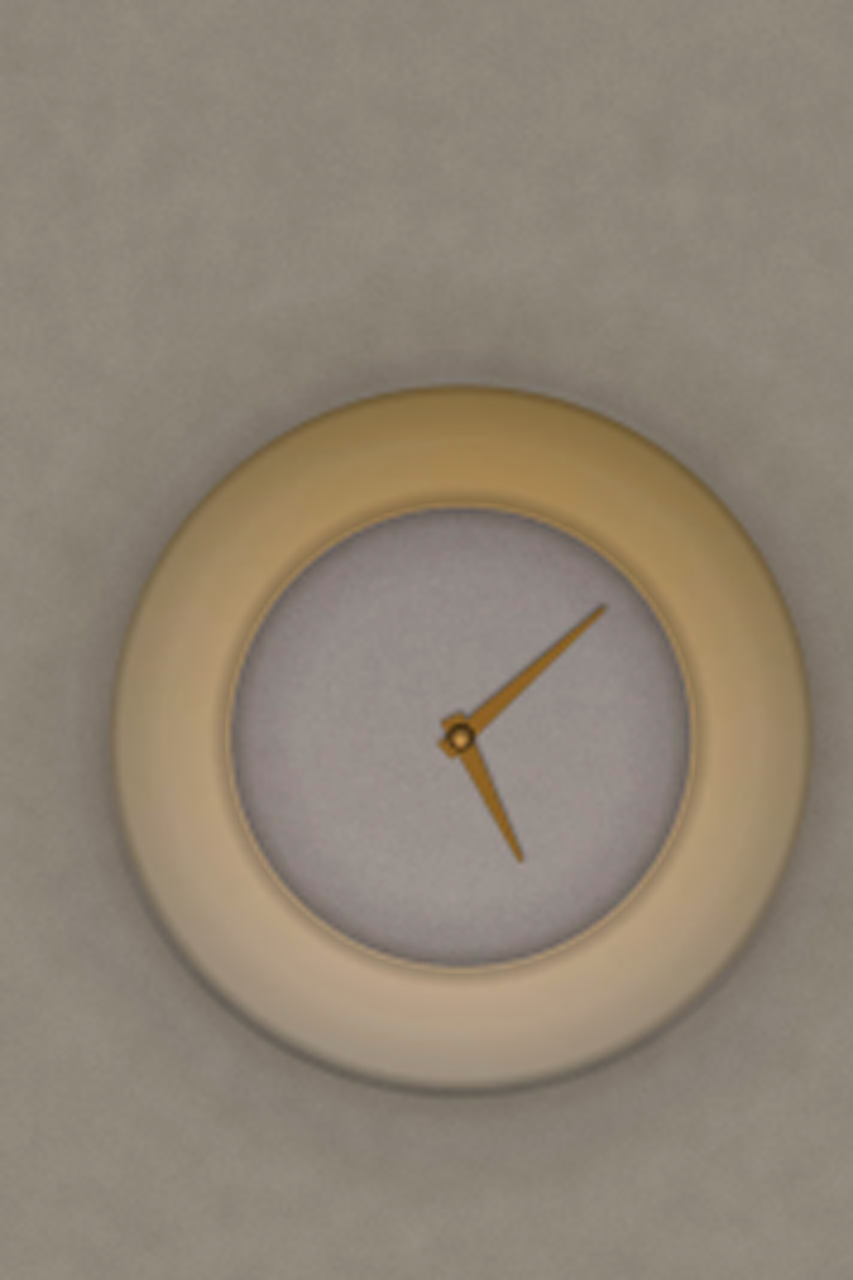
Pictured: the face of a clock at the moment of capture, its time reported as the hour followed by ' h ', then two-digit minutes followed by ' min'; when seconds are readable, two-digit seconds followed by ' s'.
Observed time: 5 h 08 min
